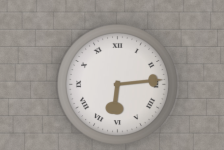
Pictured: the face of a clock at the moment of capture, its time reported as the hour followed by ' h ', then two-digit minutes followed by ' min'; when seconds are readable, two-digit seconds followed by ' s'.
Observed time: 6 h 14 min
